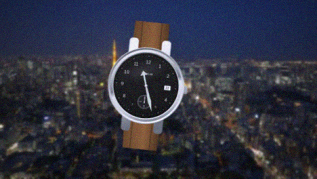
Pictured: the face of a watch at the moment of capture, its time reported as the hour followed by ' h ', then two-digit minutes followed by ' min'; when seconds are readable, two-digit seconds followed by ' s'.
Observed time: 11 h 27 min
